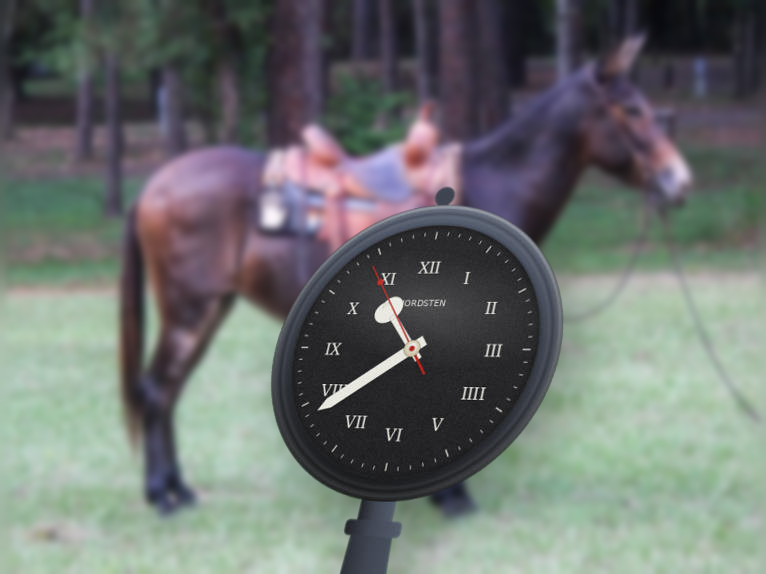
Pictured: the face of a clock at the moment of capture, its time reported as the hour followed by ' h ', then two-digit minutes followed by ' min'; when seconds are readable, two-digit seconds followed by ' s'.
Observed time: 10 h 38 min 54 s
